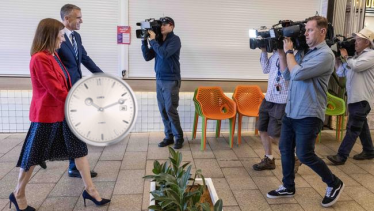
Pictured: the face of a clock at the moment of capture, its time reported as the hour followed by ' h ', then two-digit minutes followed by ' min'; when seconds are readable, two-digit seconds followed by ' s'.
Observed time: 10 h 12 min
